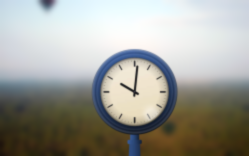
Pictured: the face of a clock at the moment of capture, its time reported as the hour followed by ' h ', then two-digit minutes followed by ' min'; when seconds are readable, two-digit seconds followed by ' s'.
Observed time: 10 h 01 min
